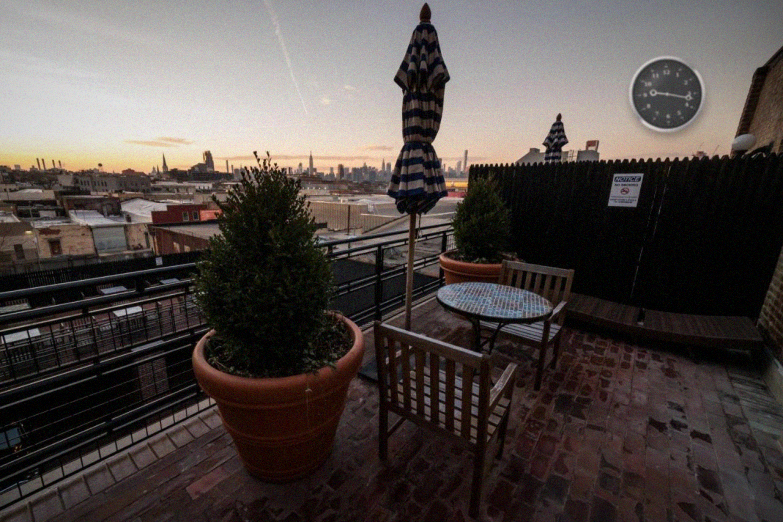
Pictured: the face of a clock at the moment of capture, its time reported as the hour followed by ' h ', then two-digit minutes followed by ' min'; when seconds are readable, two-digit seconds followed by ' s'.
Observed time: 9 h 17 min
